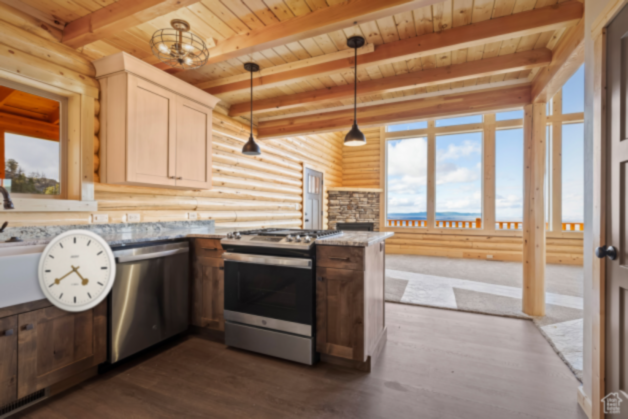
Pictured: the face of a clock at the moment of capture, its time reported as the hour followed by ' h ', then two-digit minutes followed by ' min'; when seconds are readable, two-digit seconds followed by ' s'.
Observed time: 4 h 40 min
